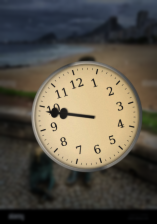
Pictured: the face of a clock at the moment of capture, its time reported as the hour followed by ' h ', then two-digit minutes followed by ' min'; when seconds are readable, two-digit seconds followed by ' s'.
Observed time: 9 h 49 min
